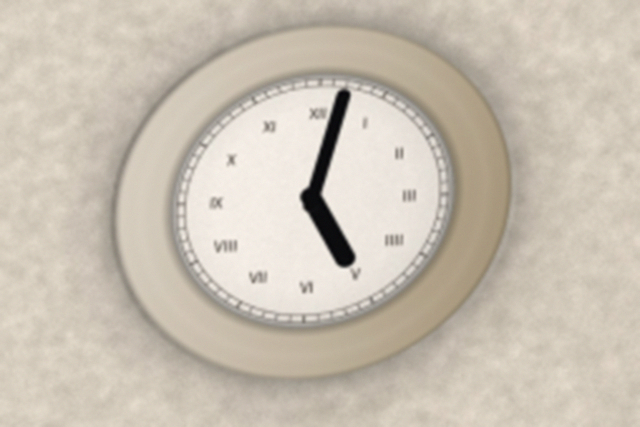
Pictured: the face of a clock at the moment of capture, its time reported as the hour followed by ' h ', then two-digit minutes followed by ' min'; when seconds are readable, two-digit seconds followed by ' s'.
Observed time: 5 h 02 min
